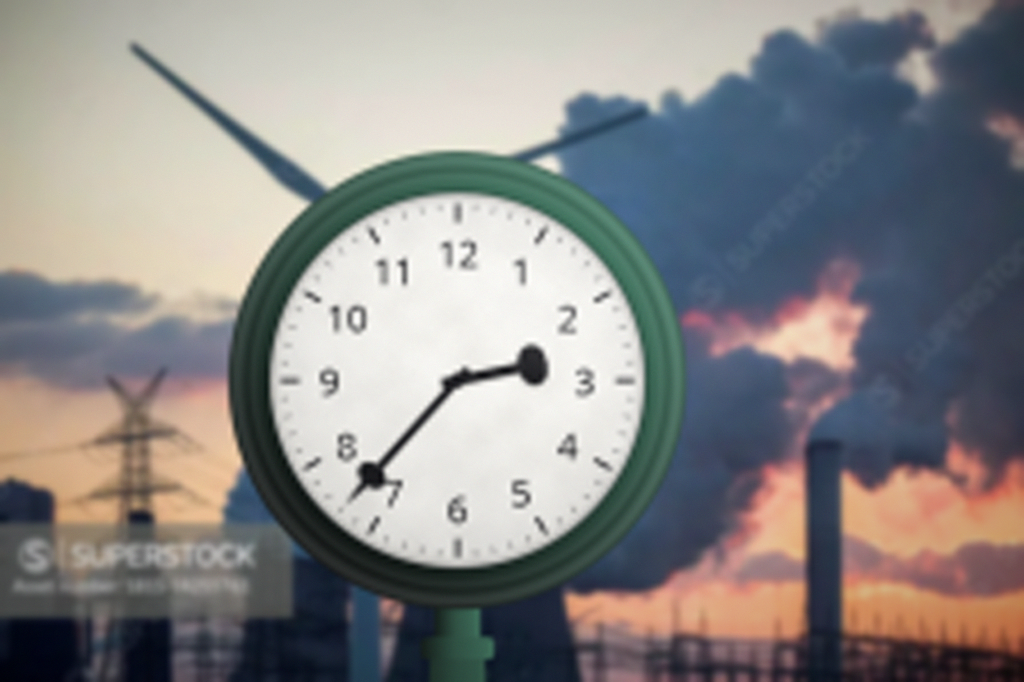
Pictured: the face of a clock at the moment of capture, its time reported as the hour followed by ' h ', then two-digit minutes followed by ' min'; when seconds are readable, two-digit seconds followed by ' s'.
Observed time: 2 h 37 min
